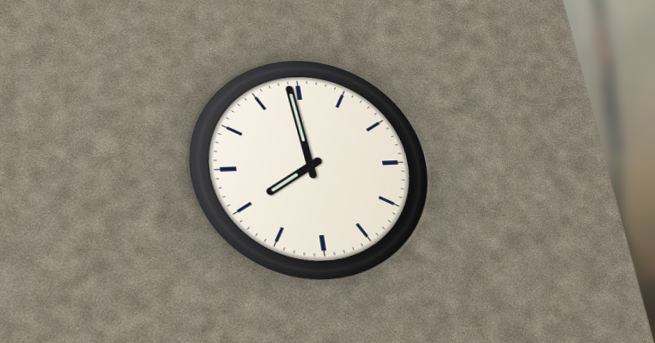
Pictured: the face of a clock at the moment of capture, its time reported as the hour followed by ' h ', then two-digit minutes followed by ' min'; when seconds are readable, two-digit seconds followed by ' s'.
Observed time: 7 h 59 min
